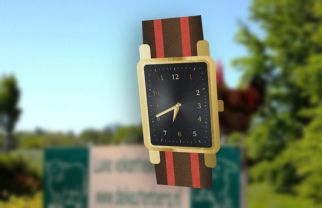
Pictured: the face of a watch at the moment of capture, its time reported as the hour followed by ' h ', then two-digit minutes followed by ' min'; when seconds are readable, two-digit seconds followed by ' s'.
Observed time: 6 h 41 min
